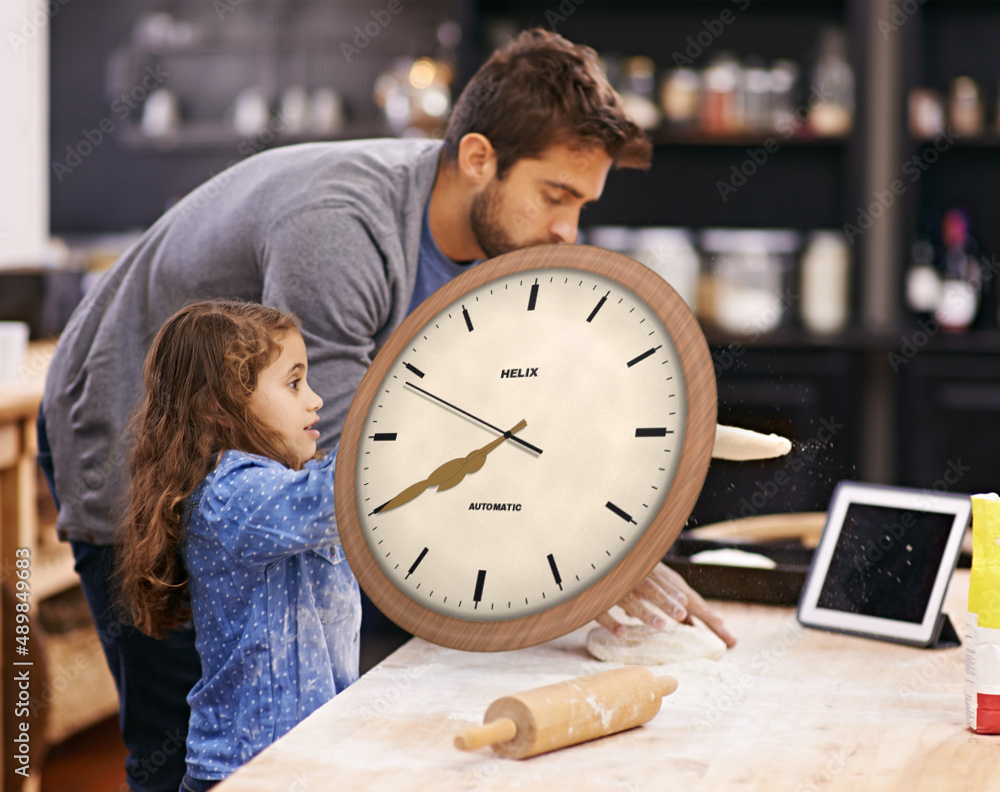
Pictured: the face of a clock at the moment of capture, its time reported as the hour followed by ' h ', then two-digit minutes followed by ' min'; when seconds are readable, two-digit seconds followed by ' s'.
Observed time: 7 h 39 min 49 s
